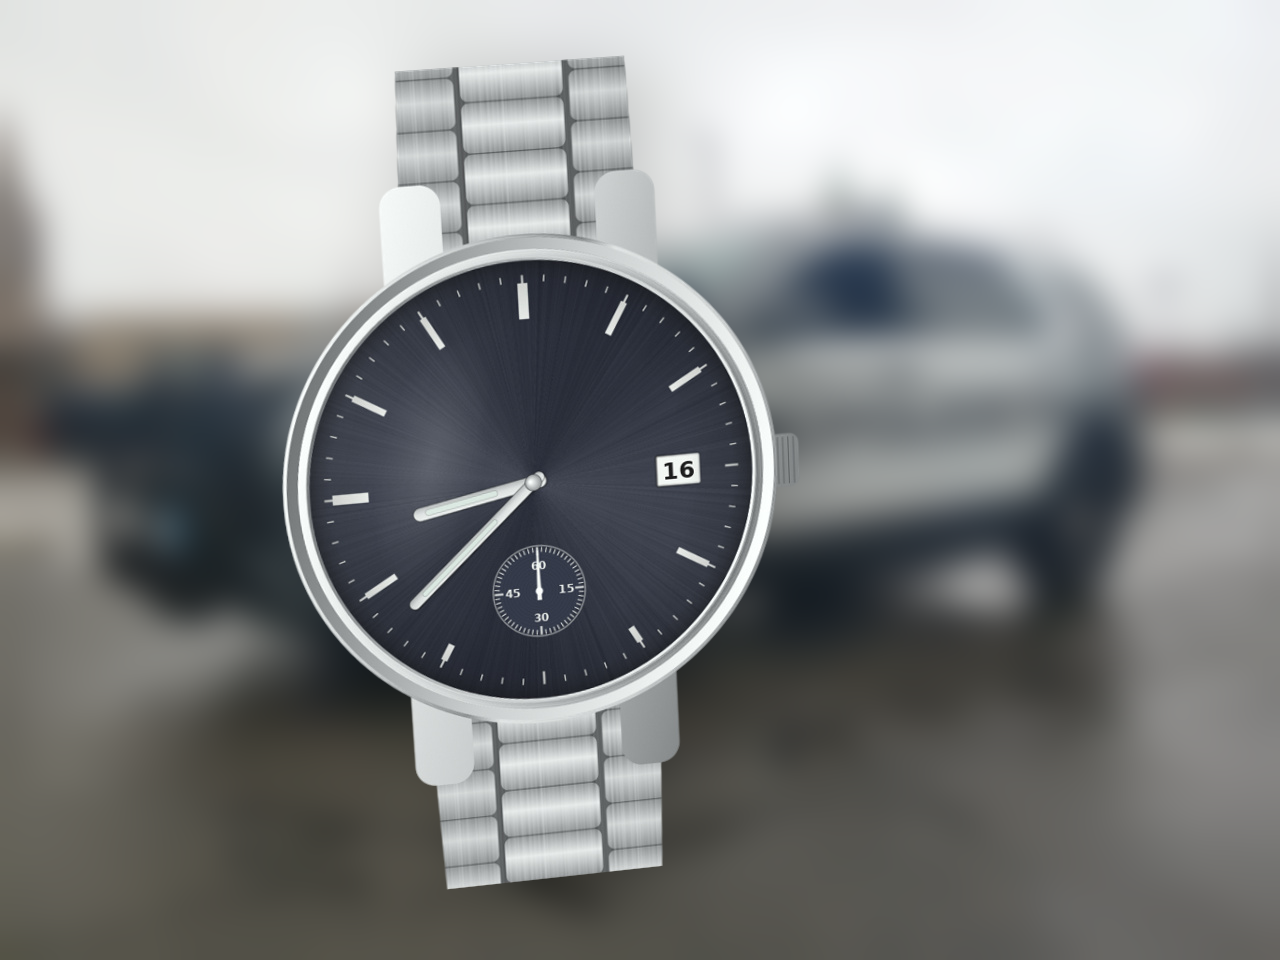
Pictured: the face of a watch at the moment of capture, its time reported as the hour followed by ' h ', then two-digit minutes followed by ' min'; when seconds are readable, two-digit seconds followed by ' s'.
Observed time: 8 h 38 min 00 s
